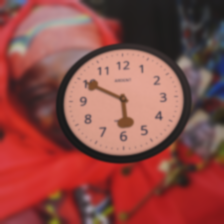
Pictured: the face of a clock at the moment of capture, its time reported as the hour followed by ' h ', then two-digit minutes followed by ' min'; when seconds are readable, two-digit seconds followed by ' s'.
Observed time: 5 h 50 min
